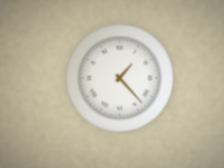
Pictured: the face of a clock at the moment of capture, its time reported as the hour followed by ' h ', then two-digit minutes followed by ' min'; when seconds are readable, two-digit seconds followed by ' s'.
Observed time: 1 h 23 min
